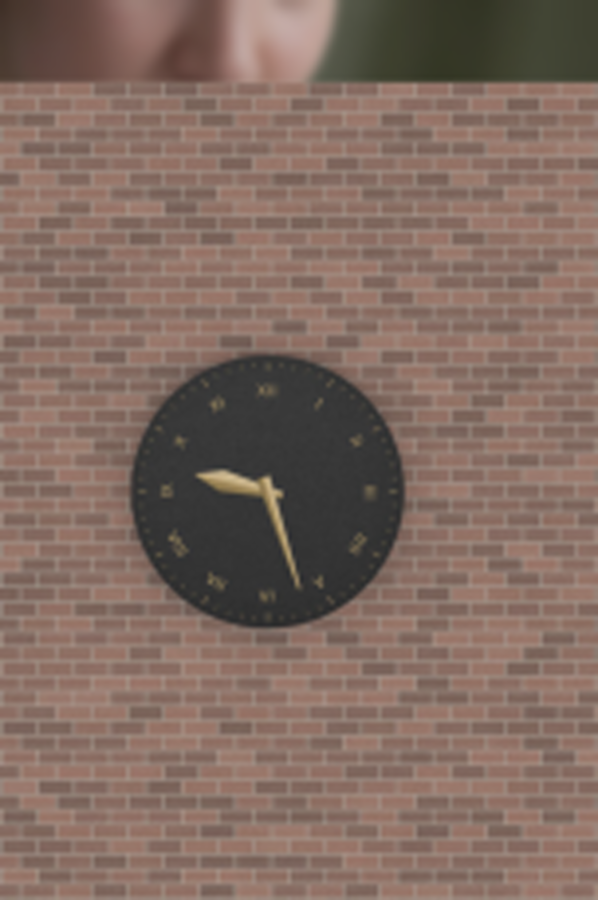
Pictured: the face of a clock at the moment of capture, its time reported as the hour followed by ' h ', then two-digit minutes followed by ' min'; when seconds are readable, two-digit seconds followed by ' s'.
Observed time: 9 h 27 min
